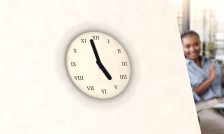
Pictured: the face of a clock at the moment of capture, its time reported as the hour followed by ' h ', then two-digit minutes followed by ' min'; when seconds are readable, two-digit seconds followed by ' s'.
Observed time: 4 h 58 min
